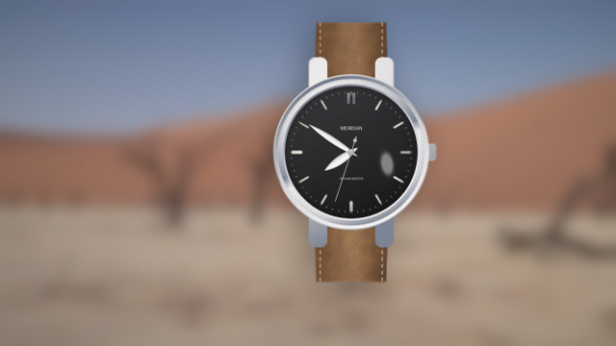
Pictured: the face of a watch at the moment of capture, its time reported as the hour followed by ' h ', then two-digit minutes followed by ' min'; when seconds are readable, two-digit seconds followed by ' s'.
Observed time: 7 h 50 min 33 s
